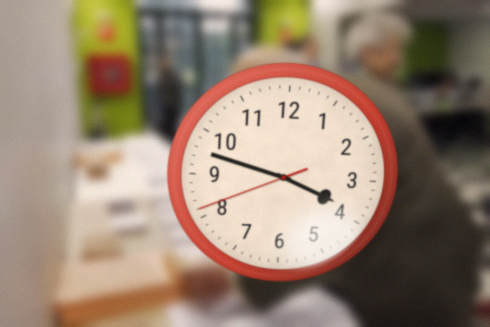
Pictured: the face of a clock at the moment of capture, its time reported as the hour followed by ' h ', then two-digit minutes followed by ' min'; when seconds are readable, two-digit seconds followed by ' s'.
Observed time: 3 h 47 min 41 s
